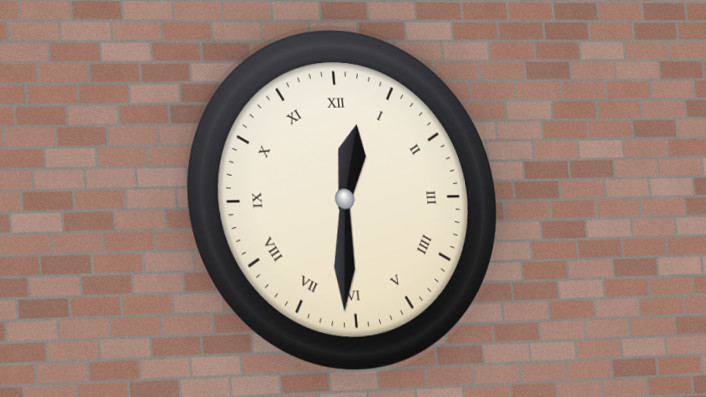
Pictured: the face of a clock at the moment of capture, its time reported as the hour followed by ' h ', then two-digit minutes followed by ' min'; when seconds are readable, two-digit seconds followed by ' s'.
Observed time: 12 h 31 min
